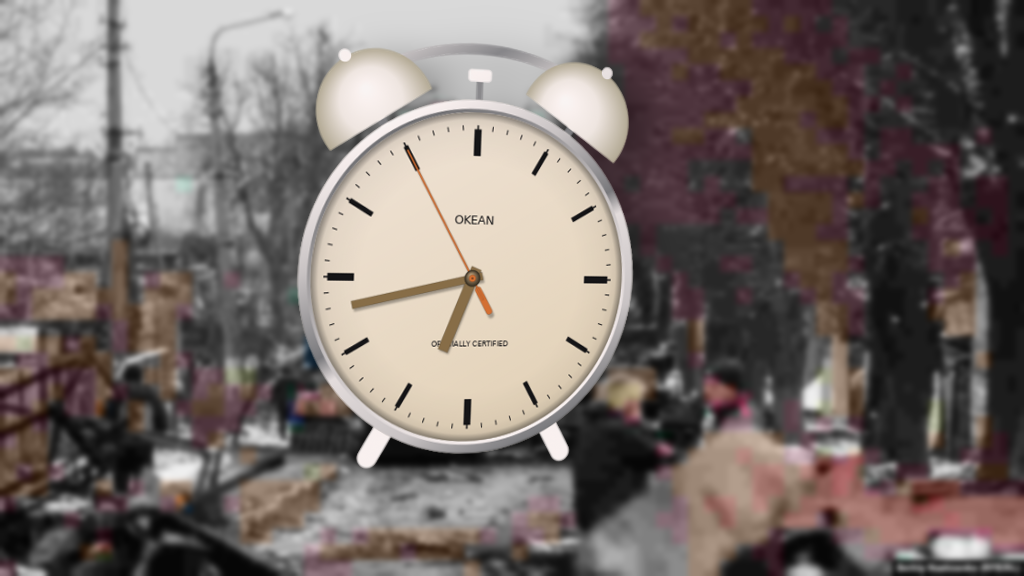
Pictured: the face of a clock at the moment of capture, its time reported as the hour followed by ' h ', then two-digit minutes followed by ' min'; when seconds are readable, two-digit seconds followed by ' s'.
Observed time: 6 h 42 min 55 s
